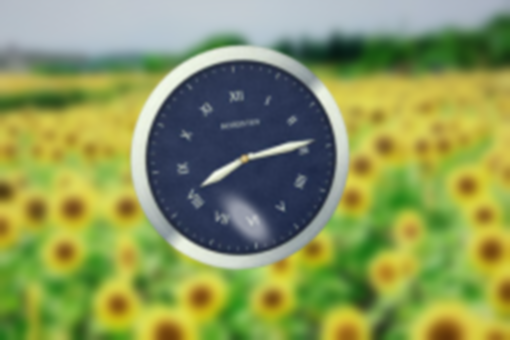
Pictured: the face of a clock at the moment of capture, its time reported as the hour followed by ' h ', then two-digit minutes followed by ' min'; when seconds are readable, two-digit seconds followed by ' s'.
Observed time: 8 h 14 min
